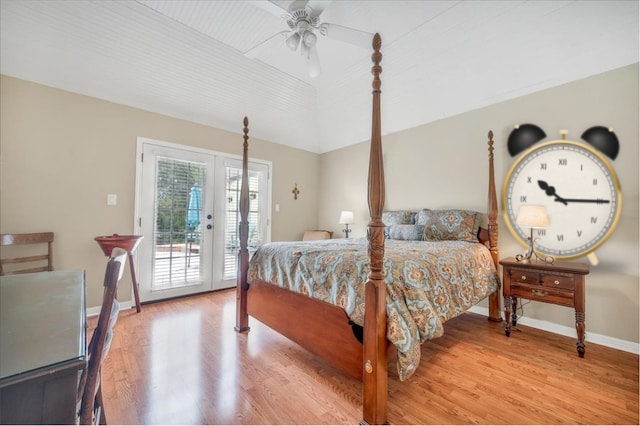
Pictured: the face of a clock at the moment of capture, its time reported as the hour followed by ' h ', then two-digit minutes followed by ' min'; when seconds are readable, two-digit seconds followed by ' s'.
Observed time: 10 h 15 min
